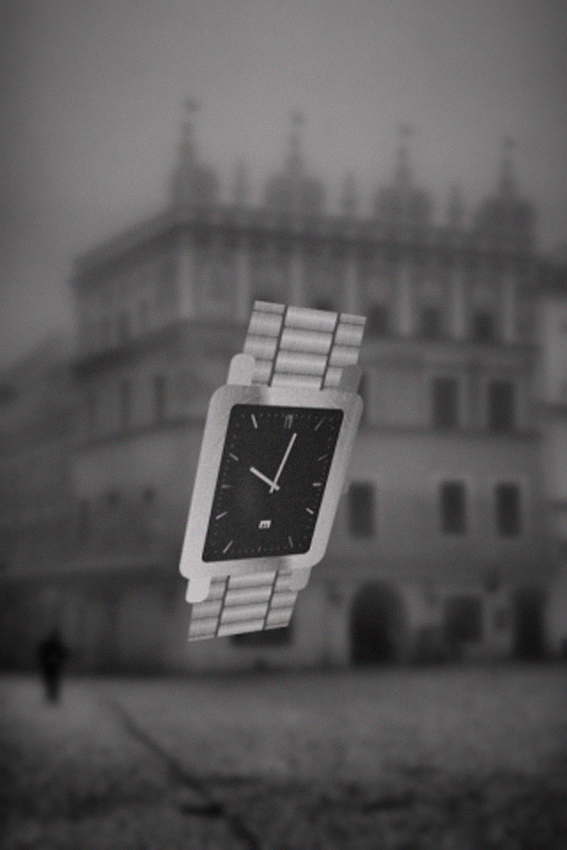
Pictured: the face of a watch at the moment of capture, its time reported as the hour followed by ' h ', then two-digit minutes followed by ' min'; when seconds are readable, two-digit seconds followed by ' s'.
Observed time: 10 h 02 min
